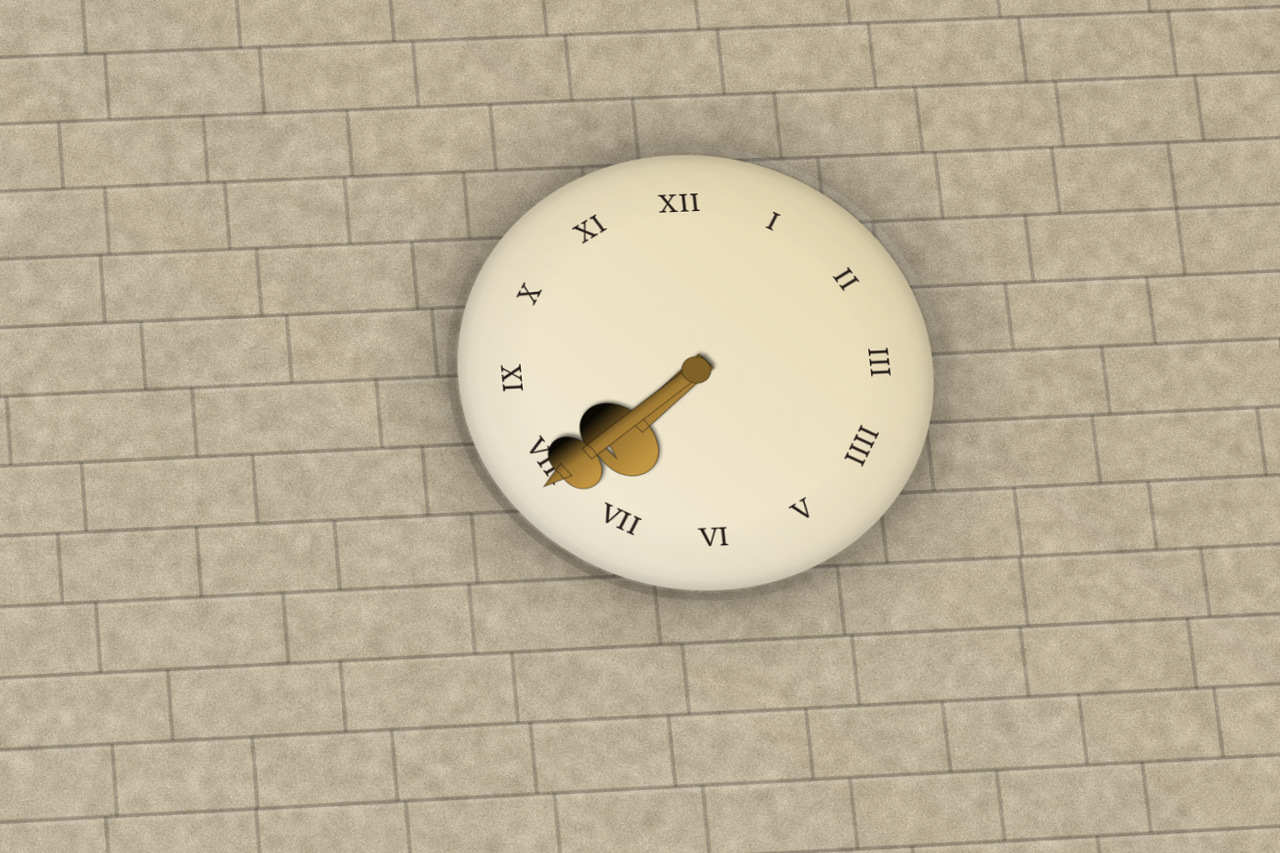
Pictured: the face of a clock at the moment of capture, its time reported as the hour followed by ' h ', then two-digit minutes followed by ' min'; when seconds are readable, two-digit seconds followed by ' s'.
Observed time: 7 h 39 min
